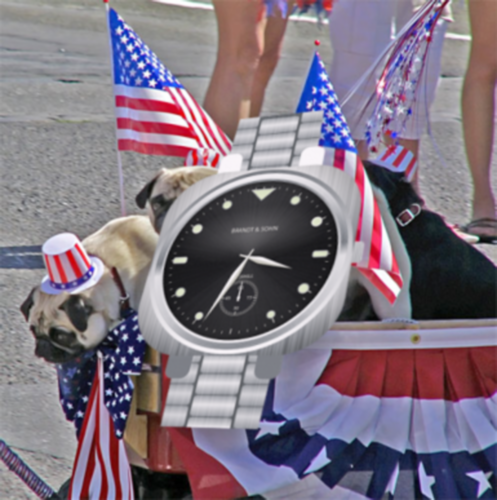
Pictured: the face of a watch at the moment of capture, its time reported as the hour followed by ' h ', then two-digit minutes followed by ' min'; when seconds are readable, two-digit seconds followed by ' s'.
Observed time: 3 h 34 min
